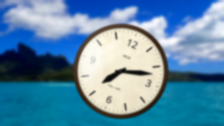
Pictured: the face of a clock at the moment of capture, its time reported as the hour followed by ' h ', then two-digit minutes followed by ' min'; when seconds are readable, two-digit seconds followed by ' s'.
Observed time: 7 h 12 min
